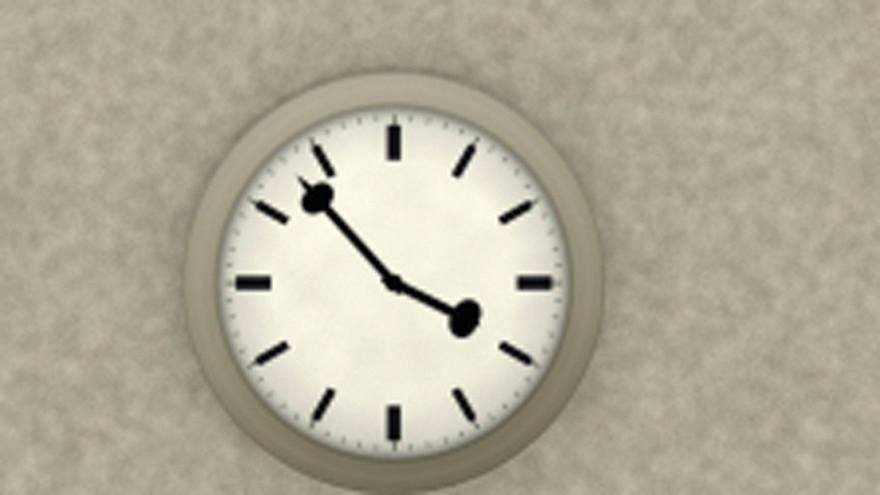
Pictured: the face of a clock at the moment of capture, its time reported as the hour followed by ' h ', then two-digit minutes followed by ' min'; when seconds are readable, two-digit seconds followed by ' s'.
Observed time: 3 h 53 min
